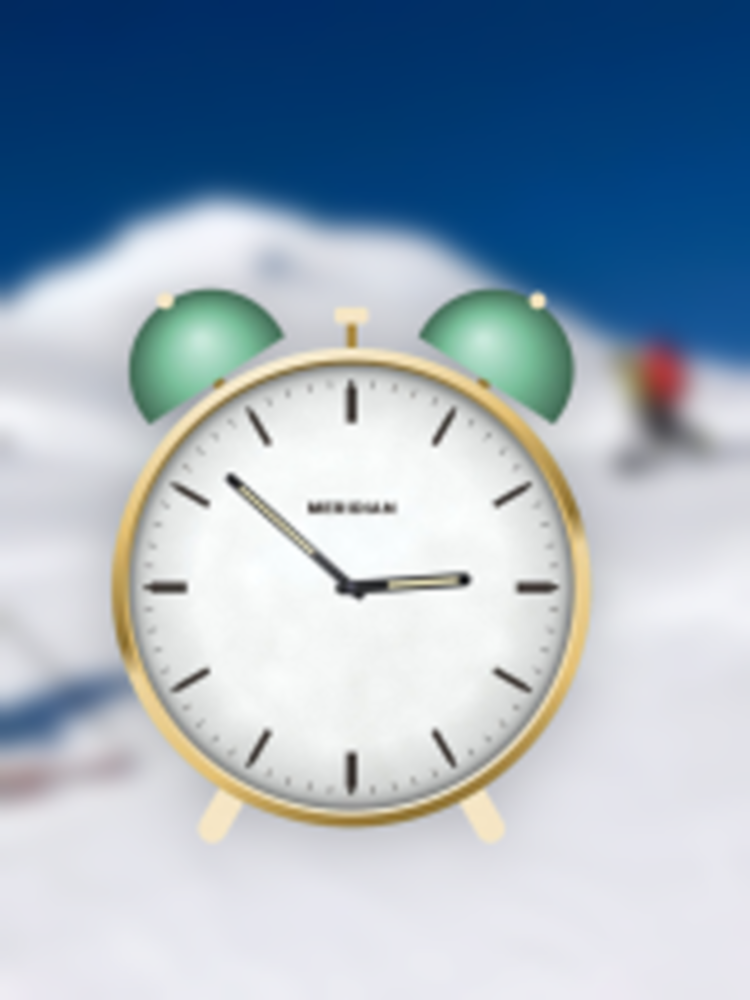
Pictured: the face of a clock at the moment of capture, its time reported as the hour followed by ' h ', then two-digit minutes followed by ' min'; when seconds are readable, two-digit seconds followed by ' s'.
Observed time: 2 h 52 min
